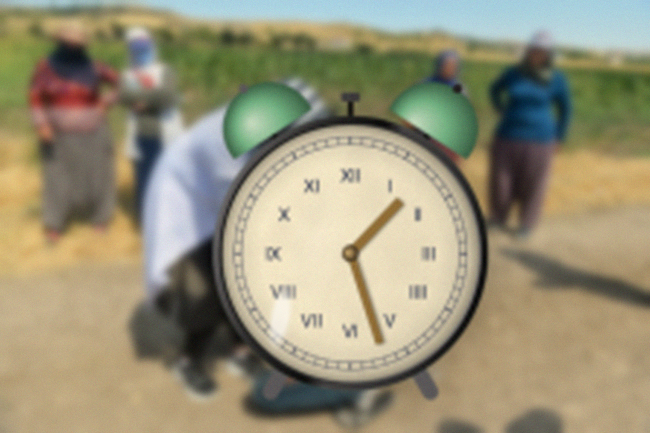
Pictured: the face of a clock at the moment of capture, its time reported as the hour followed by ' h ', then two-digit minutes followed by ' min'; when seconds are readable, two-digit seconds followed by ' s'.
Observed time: 1 h 27 min
